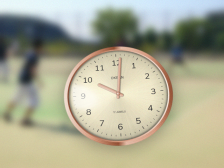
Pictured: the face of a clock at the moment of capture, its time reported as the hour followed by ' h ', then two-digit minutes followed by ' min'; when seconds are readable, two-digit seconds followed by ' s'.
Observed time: 10 h 01 min
